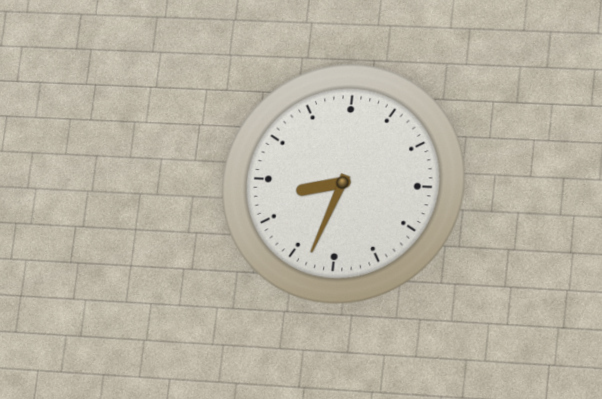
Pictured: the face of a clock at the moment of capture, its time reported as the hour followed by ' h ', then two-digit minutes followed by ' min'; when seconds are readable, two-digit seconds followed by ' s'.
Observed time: 8 h 33 min
